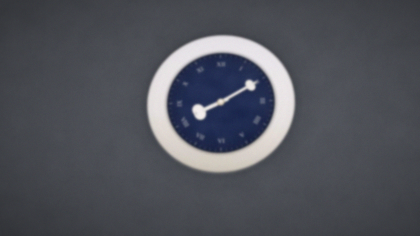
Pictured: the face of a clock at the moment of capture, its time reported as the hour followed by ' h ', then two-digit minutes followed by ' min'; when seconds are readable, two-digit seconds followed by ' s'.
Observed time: 8 h 10 min
